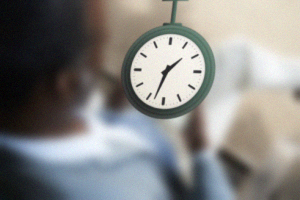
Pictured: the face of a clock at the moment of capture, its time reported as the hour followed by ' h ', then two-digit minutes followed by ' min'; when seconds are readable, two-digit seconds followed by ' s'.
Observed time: 1 h 33 min
